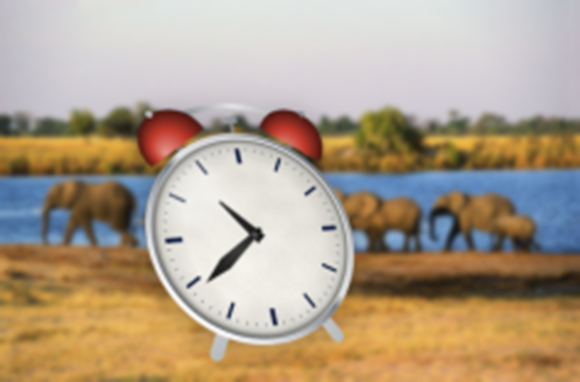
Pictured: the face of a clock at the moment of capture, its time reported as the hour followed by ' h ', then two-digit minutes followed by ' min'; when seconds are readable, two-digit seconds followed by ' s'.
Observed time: 10 h 39 min
